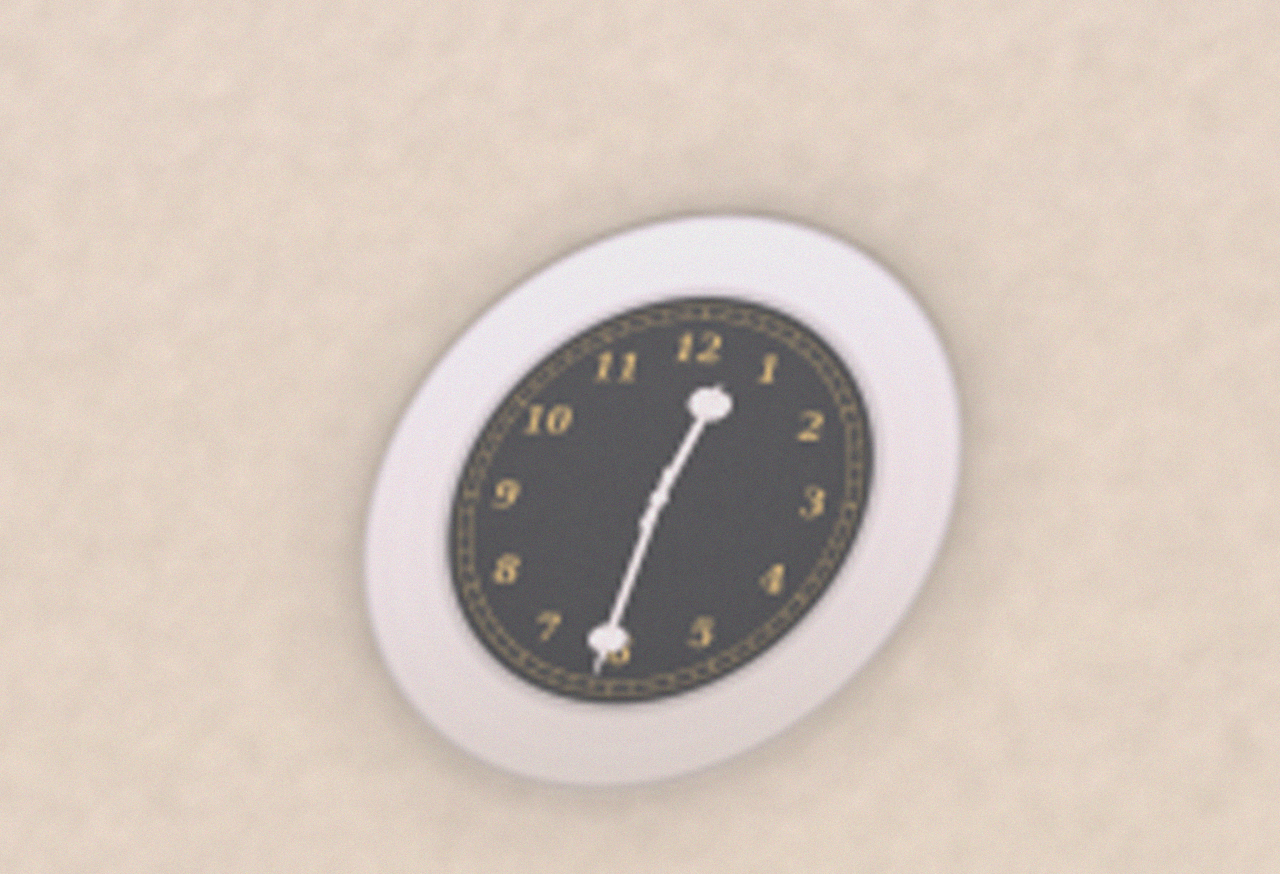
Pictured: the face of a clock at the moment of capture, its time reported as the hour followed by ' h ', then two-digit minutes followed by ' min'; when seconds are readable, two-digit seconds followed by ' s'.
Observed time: 12 h 31 min
